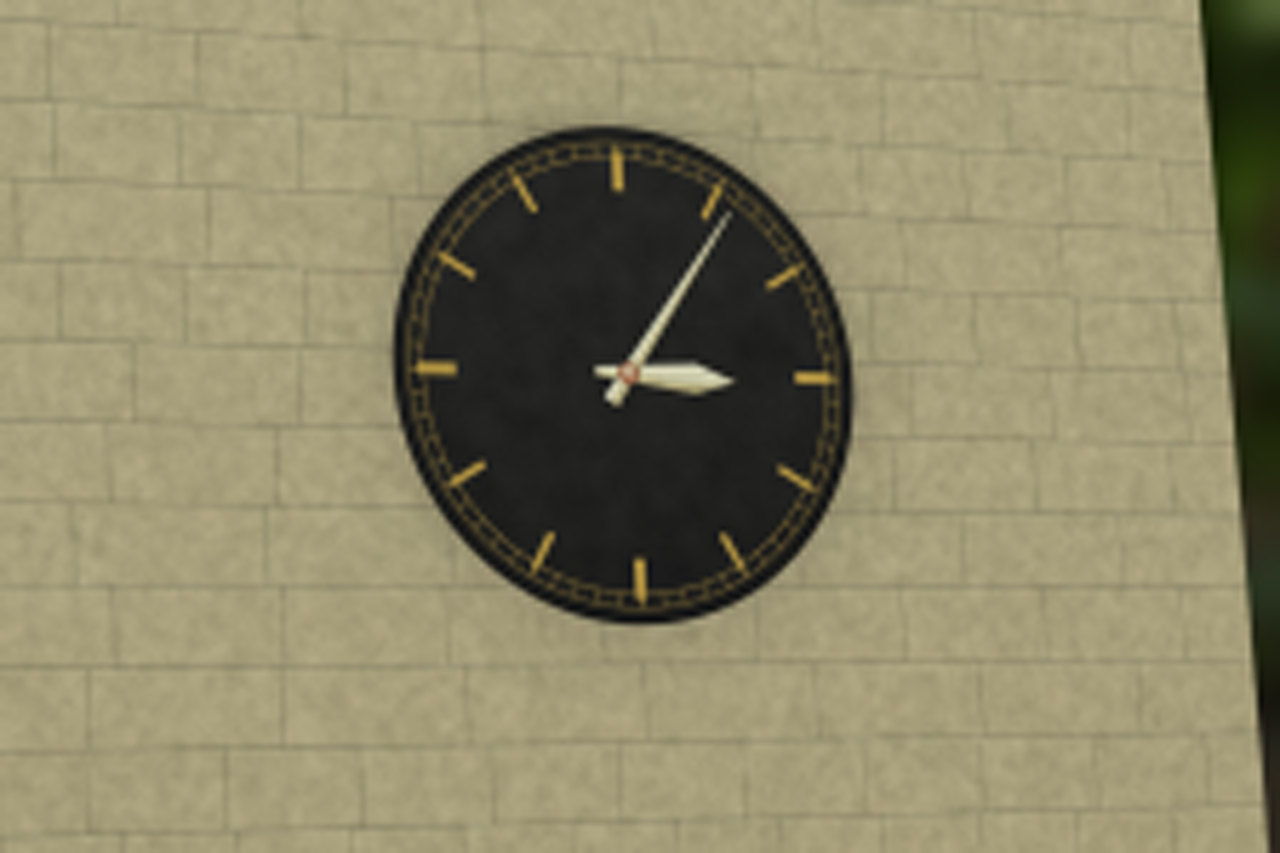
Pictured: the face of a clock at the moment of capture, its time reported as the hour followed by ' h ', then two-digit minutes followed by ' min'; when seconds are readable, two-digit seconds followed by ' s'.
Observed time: 3 h 06 min
